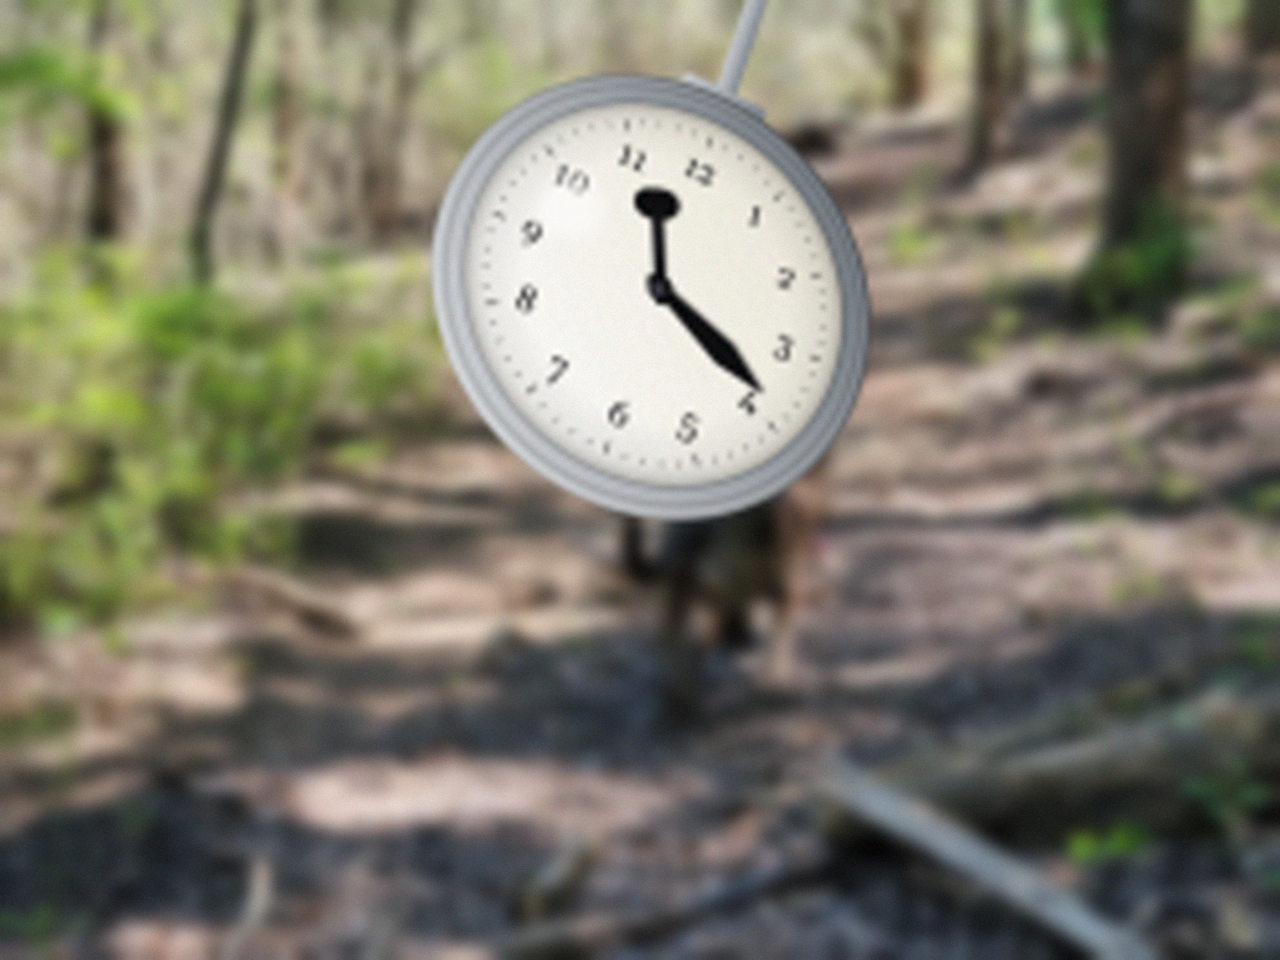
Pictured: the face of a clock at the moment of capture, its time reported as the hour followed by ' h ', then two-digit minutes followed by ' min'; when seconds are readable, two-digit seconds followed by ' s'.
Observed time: 11 h 19 min
